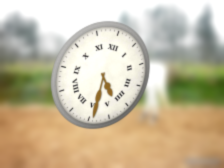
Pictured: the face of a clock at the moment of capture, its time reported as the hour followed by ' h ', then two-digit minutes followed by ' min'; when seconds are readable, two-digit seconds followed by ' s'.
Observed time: 4 h 29 min
